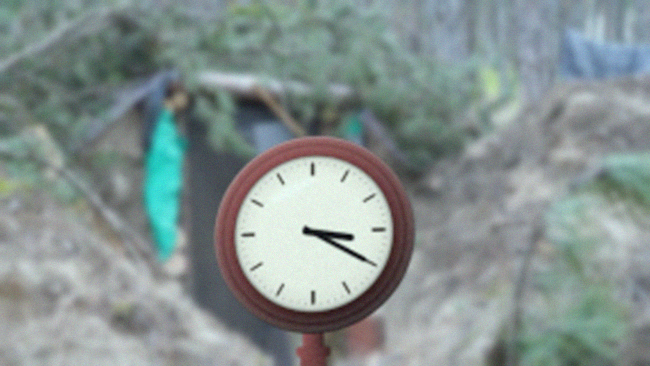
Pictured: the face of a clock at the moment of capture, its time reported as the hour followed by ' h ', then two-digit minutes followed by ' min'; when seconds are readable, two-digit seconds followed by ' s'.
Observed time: 3 h 20 min
